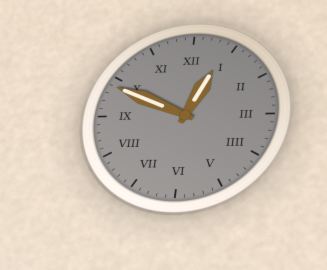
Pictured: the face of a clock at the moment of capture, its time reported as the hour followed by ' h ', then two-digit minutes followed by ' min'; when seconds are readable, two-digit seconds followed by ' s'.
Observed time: 12 h 49 min
